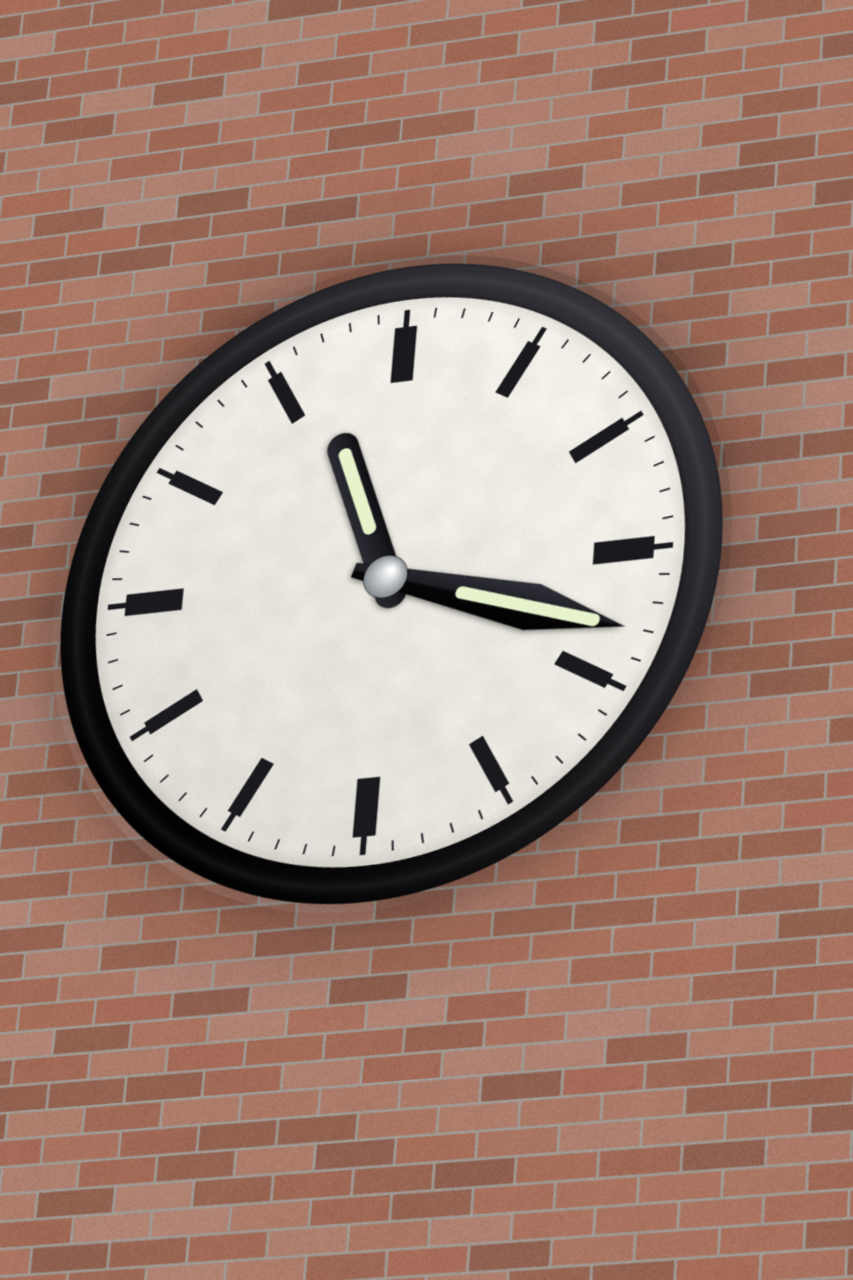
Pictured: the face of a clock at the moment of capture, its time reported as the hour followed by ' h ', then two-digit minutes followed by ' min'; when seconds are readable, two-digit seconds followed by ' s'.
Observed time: 11 h 18 min
